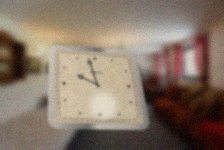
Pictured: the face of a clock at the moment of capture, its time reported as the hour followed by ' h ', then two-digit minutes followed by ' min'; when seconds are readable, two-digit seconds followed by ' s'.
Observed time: 9 h 58 min
